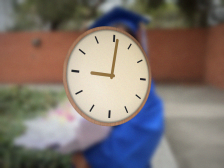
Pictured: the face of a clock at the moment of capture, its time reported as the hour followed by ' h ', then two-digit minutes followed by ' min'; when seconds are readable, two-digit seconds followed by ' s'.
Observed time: 9 h 01 min
